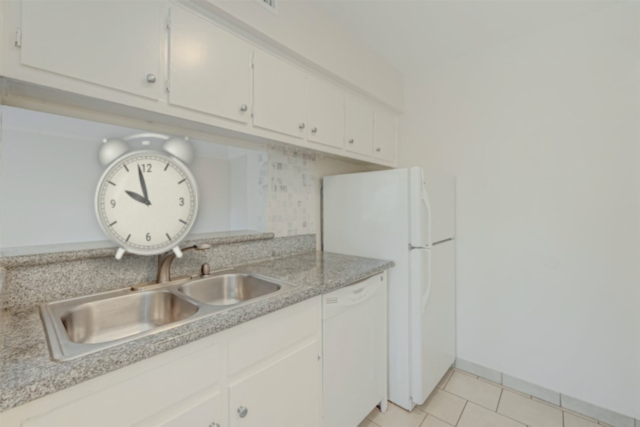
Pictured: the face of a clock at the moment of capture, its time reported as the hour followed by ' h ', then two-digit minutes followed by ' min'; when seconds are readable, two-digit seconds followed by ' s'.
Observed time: 9 h 58 min
